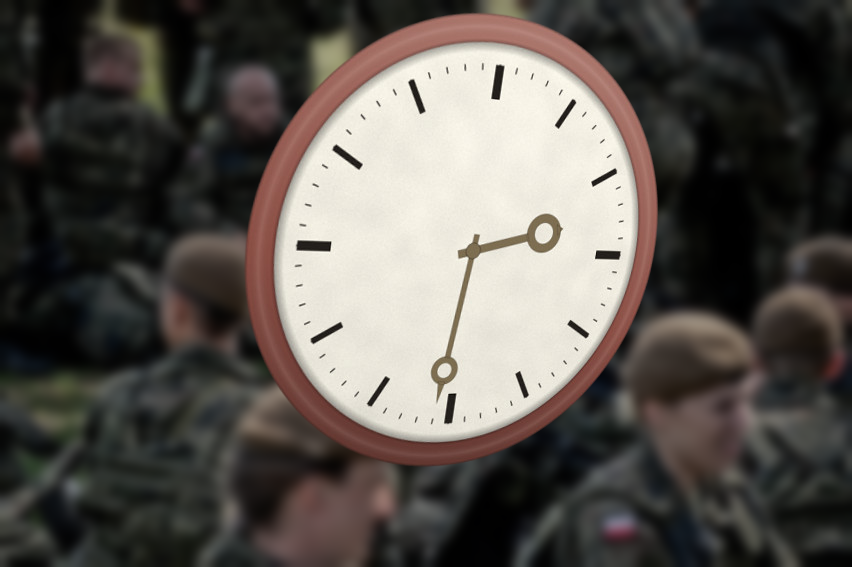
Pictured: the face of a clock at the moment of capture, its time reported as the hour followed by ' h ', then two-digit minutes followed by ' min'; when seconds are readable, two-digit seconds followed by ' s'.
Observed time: 2 h 31 min
